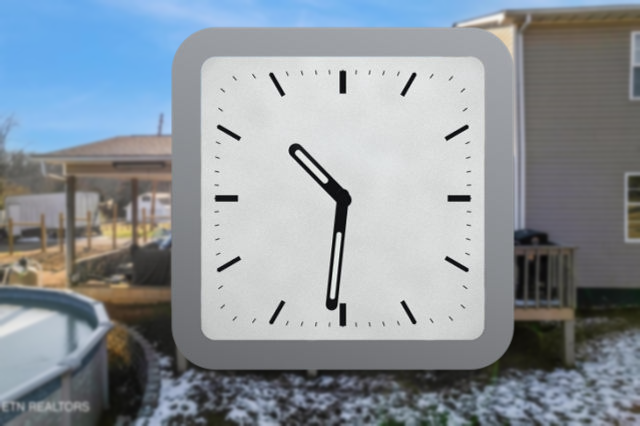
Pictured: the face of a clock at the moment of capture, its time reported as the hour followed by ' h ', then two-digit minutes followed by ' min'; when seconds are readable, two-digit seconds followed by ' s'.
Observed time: 10 h 31 min
